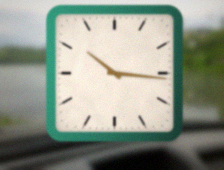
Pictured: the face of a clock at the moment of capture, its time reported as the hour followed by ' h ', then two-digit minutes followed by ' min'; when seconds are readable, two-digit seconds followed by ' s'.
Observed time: 10 h 16 min
